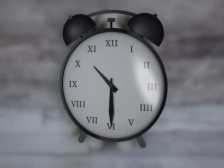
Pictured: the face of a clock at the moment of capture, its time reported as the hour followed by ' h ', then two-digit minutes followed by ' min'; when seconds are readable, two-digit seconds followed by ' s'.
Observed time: 10 h 30 min
